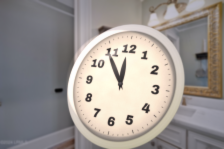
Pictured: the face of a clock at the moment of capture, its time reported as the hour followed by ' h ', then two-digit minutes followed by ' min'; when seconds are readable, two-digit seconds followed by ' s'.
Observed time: 11 h 54 min
